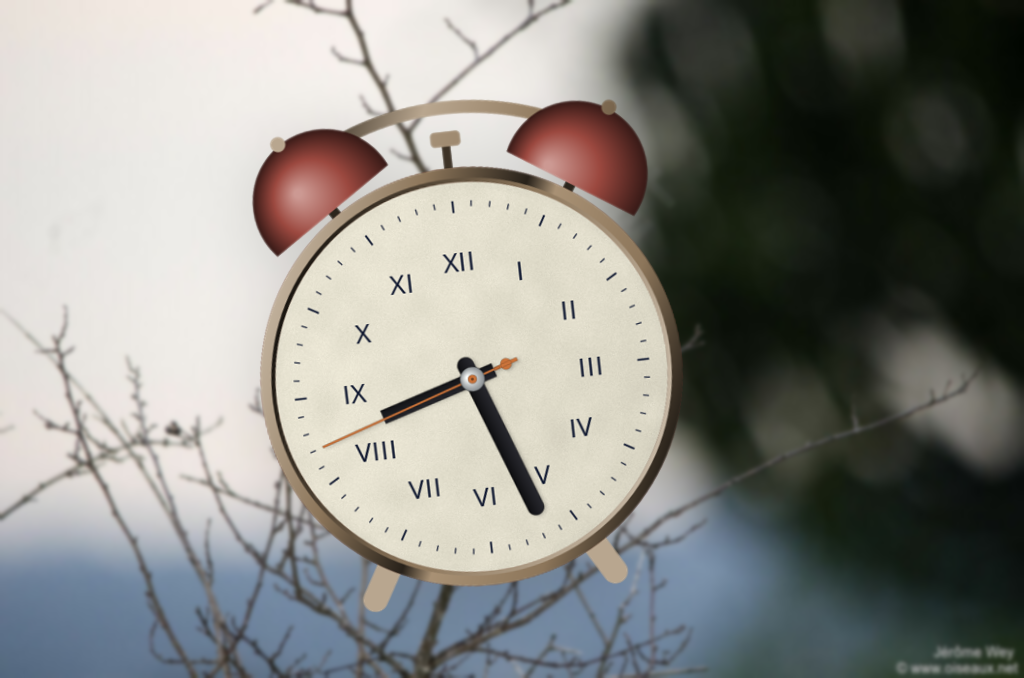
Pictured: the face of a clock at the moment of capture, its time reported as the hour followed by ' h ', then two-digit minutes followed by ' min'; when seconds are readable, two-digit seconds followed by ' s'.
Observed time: 8 h 26 min 42 s
